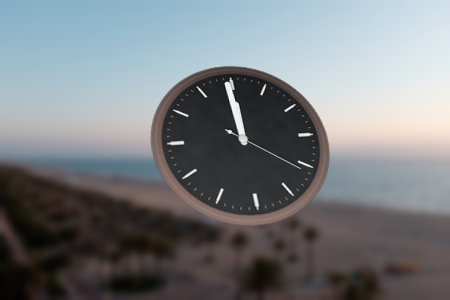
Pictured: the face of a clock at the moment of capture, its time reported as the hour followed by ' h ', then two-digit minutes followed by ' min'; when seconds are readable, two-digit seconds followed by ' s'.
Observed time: 11 h 59 min 21 s
